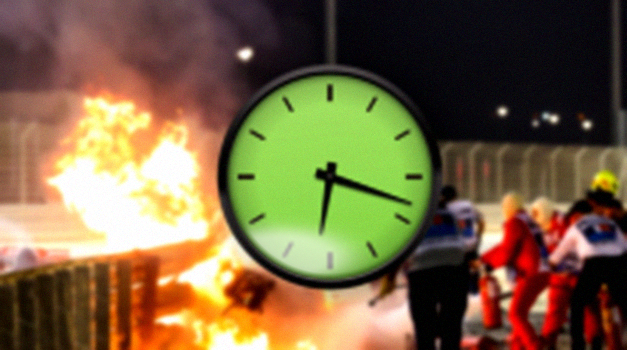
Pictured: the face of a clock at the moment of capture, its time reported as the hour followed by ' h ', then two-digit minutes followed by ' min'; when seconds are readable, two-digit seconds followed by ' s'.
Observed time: 6 h 18 min
